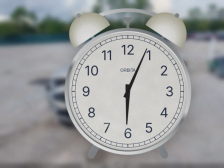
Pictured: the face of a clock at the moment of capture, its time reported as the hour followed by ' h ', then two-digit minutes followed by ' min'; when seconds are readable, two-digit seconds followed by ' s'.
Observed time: 6 h 04 min
